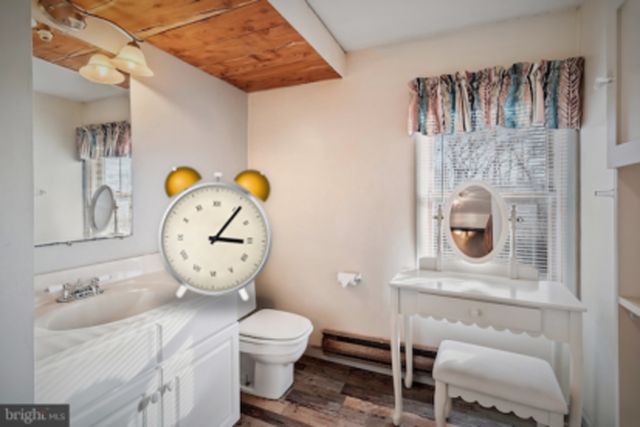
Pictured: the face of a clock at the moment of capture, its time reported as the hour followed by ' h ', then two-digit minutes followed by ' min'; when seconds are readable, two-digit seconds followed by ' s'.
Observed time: 3 h 06 min
